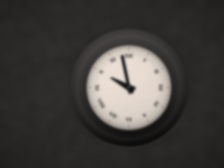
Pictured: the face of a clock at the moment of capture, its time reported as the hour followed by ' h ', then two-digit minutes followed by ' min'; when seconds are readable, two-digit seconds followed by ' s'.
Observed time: 9 h 58 min
